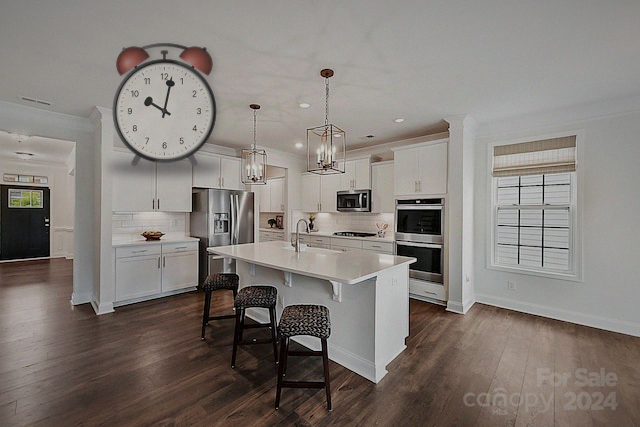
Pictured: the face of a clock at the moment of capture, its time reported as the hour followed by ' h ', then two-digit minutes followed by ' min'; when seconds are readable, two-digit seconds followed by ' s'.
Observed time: 10 h 02 min
